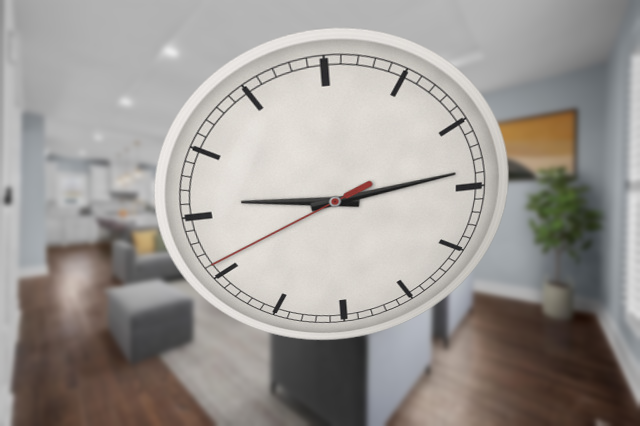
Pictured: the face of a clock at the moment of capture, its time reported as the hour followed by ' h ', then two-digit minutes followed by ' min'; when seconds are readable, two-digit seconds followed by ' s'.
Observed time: 9 h 13 min 41 s
